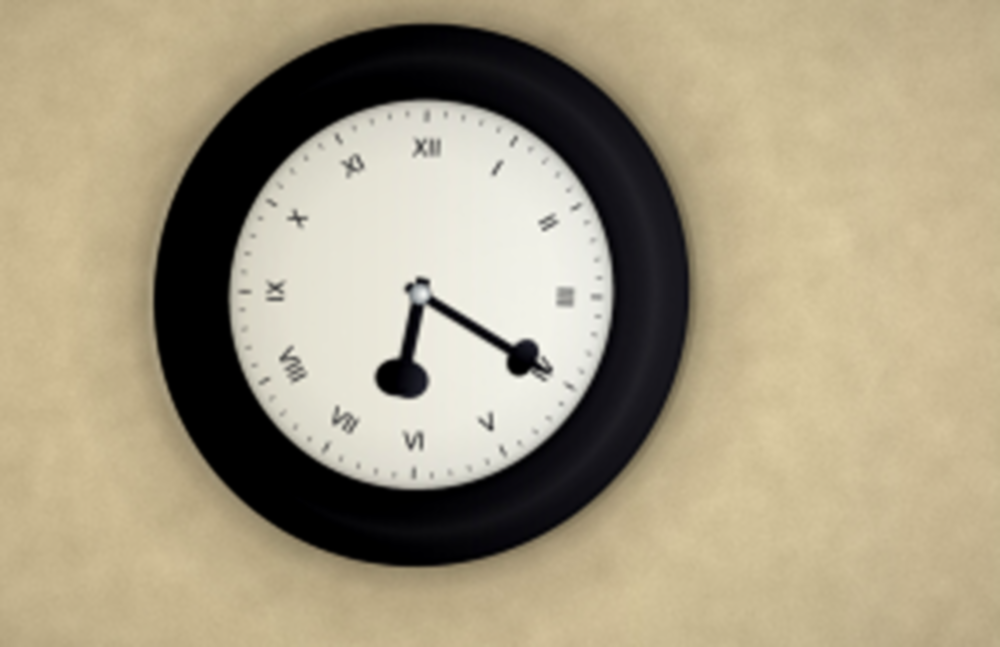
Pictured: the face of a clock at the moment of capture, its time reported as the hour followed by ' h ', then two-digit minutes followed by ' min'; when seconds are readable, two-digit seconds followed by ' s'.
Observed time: 6 h 20 min
